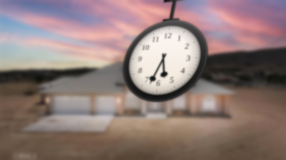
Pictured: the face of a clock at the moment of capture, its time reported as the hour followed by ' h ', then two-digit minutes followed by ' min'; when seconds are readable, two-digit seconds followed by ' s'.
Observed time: 5 h 33 min
